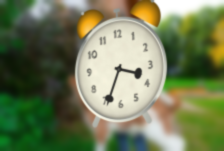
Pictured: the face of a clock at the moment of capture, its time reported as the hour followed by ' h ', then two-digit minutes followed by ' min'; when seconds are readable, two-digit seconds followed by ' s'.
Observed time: 3 h 34 min
